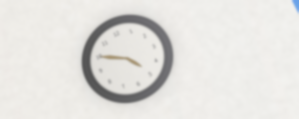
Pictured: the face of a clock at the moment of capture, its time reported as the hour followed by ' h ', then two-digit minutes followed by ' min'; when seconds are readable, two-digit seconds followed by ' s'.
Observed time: 4 h 50 min
